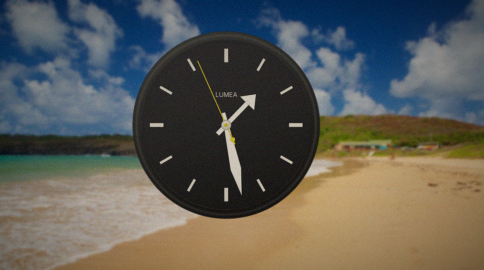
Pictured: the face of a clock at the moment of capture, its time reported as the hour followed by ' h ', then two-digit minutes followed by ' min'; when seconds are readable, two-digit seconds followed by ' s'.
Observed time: 1 h 27 min 56 s
